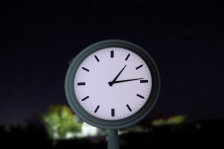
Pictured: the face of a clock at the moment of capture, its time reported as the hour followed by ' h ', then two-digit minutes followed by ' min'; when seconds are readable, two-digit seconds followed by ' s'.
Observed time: 1 h 14 min
